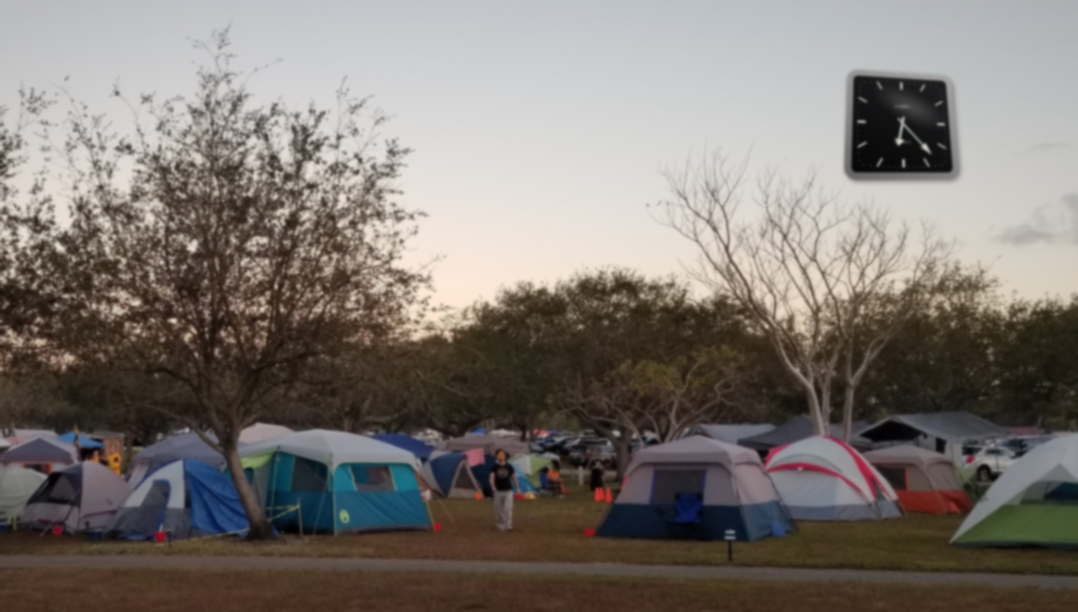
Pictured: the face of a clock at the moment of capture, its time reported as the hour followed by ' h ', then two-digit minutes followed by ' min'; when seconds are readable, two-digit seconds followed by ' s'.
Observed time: 6 h 23 min
